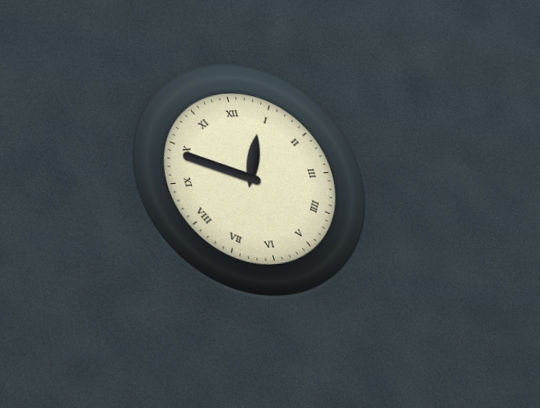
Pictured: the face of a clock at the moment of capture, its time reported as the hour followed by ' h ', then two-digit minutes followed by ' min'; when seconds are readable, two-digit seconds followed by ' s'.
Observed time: 12 h 49 min
